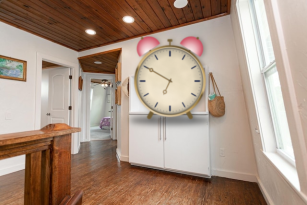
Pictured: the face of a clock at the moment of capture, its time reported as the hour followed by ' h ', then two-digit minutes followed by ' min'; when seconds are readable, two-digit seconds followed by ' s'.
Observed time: 6 h 50 min
